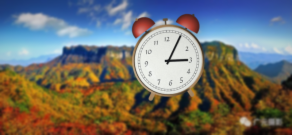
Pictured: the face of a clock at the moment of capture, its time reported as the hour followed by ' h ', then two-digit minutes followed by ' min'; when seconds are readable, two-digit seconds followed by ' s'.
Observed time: 3 h 05 min
